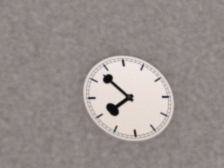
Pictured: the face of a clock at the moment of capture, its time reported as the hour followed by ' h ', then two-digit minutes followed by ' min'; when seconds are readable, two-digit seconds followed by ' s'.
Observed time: 7 h 53 min
